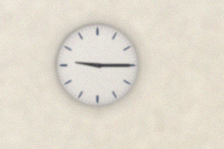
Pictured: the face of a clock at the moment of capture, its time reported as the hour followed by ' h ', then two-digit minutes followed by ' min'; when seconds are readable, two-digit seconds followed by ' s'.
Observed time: 9 h 15 min
